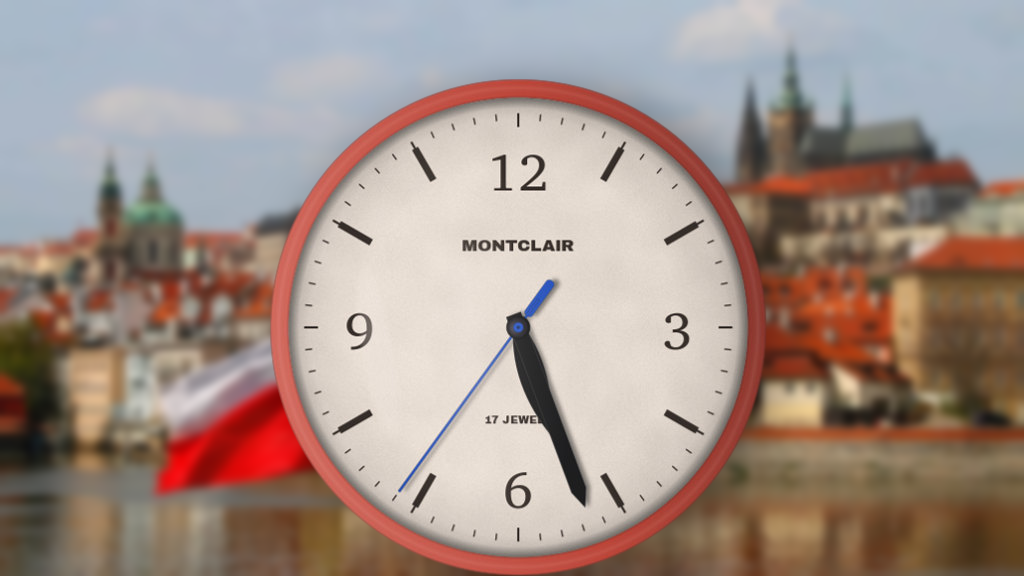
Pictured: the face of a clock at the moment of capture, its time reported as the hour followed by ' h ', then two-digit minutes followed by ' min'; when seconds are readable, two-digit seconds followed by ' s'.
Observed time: 5 h 26 min 36 s
